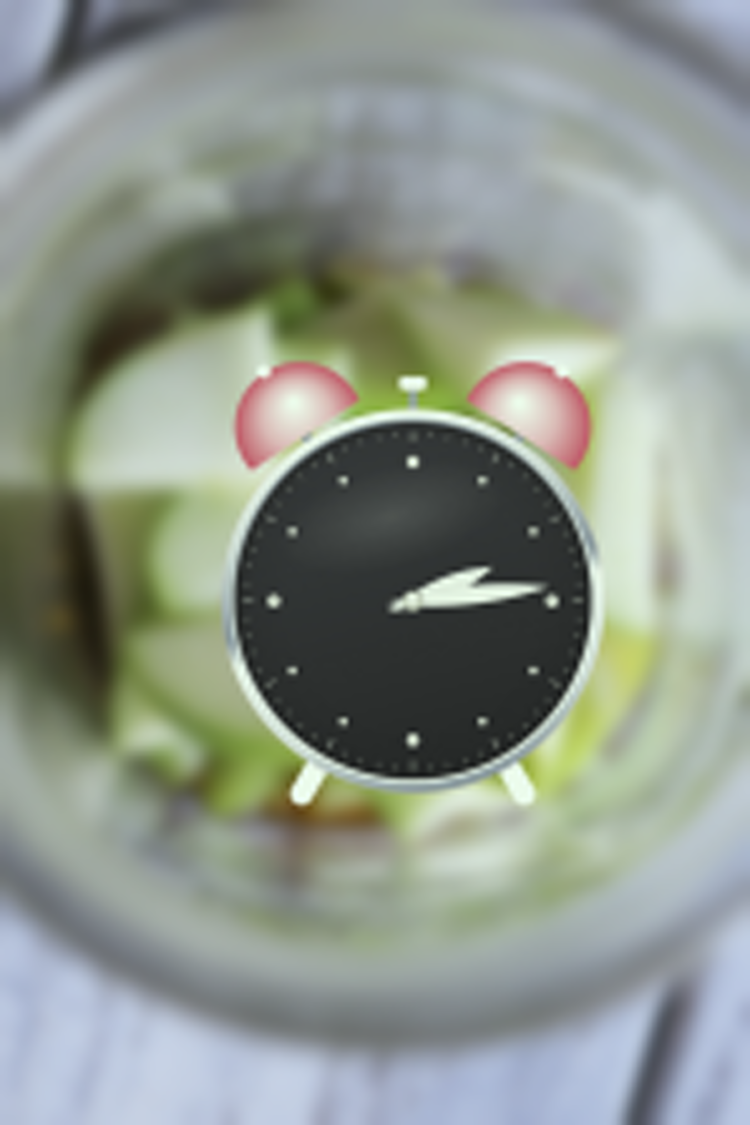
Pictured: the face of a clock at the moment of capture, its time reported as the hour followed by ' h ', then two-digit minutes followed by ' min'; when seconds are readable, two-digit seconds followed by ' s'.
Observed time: 2 h 14 min
